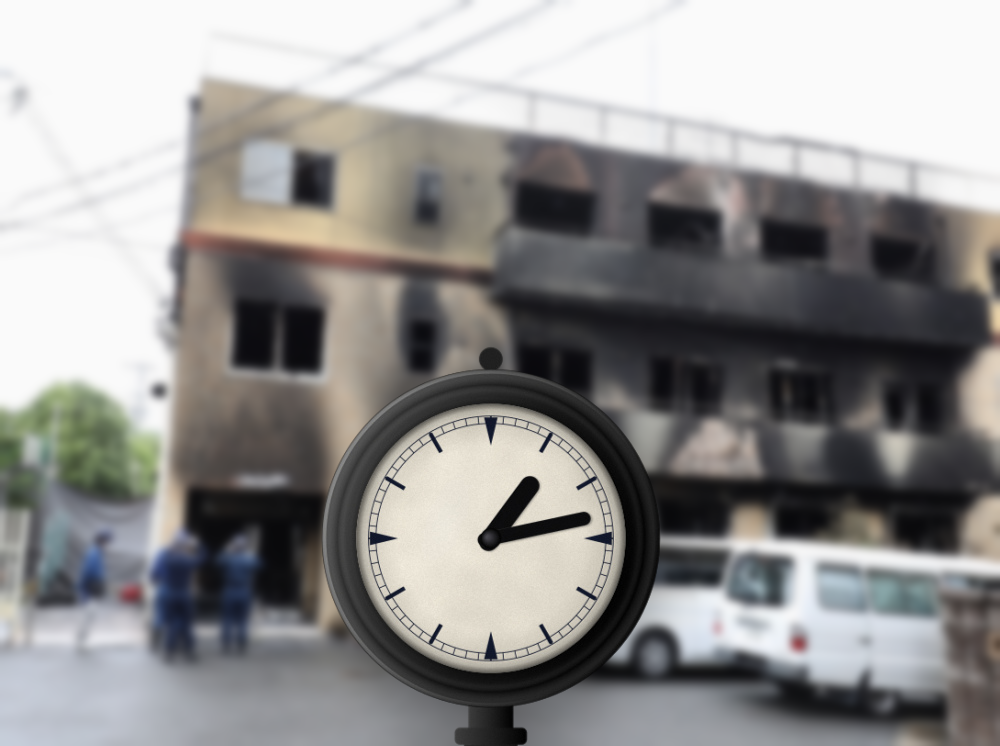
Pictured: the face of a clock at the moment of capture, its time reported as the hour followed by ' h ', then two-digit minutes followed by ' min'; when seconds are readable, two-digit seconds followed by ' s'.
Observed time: 1 h 13 min
